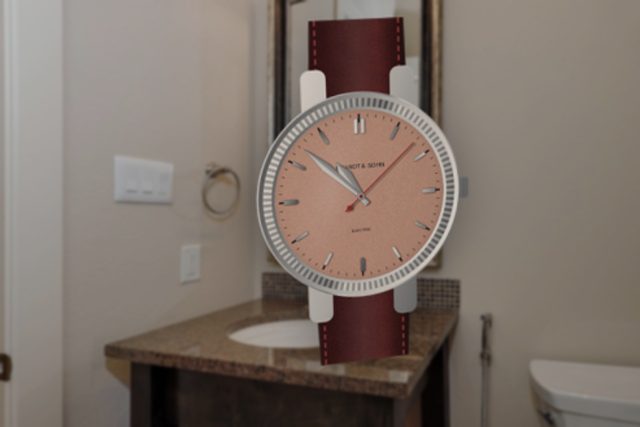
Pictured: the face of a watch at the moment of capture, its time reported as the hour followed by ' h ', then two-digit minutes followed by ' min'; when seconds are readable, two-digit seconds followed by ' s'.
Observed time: 10 h 52 min 08 s
